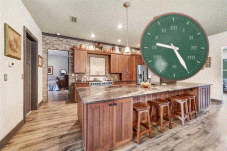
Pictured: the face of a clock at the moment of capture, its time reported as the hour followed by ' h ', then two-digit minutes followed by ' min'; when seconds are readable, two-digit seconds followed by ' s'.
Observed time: 9 h 25 min
